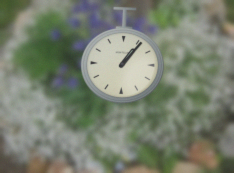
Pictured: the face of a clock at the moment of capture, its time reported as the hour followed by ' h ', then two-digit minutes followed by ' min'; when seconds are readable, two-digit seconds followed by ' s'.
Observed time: 1 h 06 min
